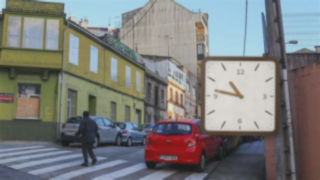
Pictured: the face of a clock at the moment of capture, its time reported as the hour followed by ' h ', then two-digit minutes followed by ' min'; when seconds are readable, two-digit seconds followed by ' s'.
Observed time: 10 h 47 min
